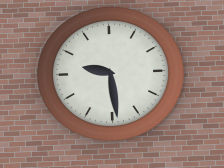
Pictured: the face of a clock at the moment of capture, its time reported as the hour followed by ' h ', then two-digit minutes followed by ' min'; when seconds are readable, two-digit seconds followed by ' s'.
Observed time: 9 h 29 min
